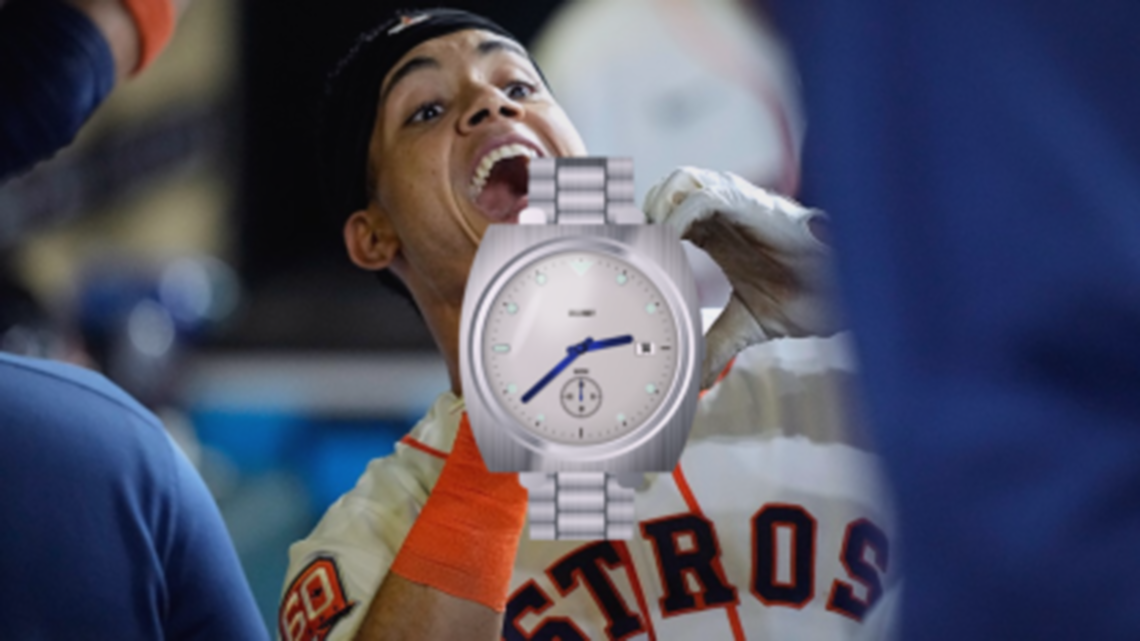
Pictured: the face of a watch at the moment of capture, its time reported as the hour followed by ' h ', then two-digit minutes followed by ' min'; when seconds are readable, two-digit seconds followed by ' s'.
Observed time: 2 h 38 min
